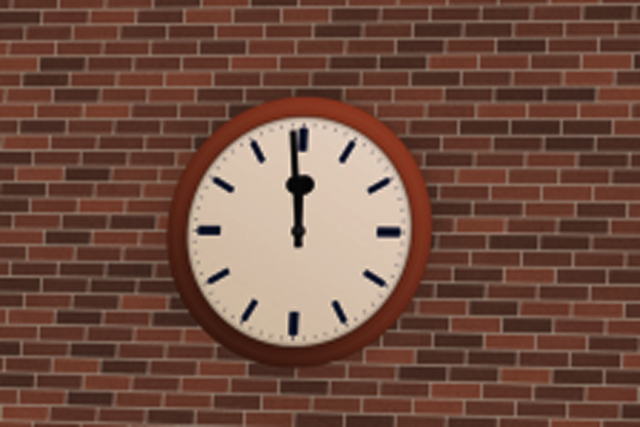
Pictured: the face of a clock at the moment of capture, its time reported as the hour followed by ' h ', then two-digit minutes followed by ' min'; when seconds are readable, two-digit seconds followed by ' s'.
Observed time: 11 h 59 min
